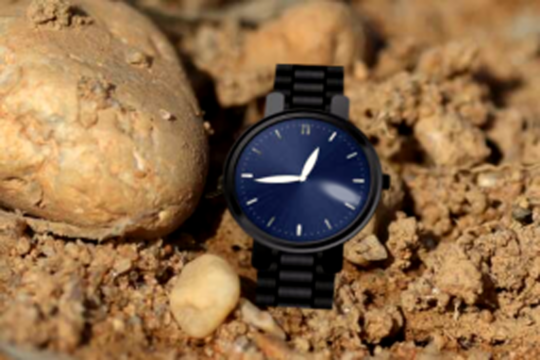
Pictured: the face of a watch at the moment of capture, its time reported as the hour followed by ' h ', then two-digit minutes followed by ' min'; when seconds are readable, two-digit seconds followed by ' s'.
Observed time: 12 h 44 min
